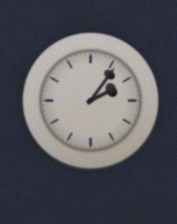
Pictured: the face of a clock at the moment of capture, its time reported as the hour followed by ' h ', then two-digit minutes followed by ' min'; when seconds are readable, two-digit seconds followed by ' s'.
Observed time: 2 h 06 min
